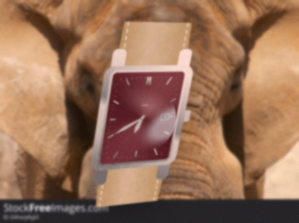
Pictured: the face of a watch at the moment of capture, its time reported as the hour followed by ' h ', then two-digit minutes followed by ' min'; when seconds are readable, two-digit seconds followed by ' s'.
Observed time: 6 h 40 min
